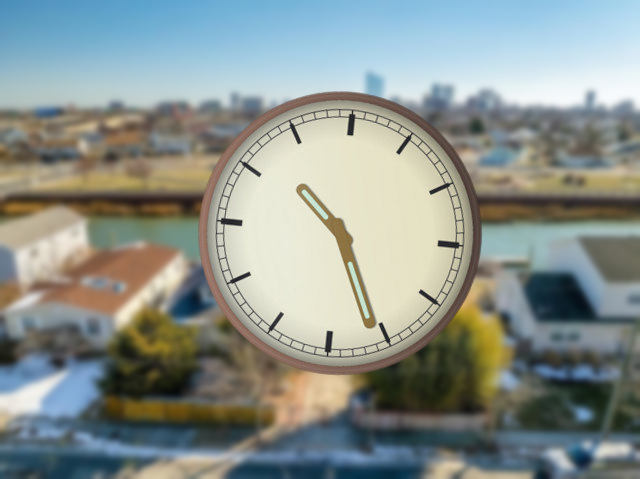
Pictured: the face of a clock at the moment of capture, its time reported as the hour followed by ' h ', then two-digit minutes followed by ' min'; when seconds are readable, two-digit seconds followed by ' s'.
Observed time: 10 h 26 min
